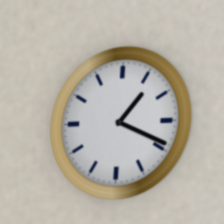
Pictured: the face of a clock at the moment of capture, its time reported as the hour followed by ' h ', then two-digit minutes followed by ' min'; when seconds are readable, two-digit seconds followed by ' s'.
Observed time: 1 h 19 min
